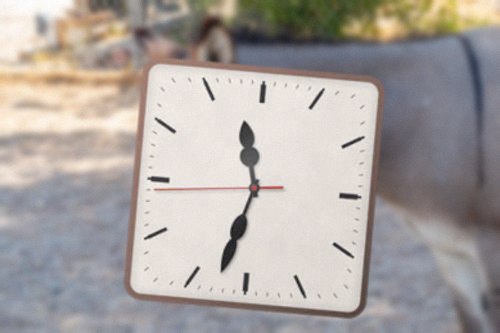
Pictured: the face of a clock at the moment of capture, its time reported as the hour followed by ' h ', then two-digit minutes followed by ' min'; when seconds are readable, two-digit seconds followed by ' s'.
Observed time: 11 h 32 min 44 s
